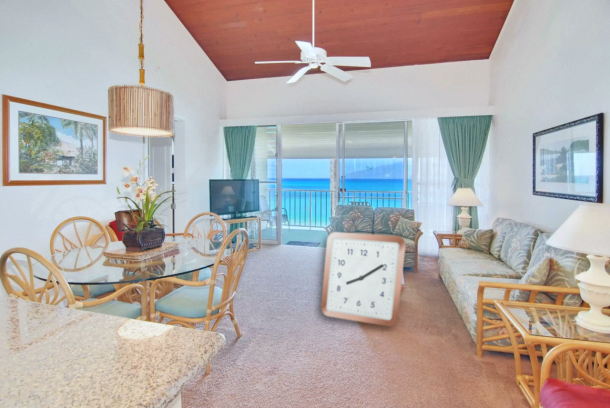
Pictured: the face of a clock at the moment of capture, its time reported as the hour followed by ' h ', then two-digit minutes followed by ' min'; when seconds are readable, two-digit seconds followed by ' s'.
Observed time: 8 h 09 min
